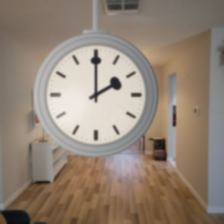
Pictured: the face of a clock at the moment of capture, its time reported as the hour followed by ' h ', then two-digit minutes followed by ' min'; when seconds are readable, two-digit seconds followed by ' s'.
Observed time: 2 h 00 min
